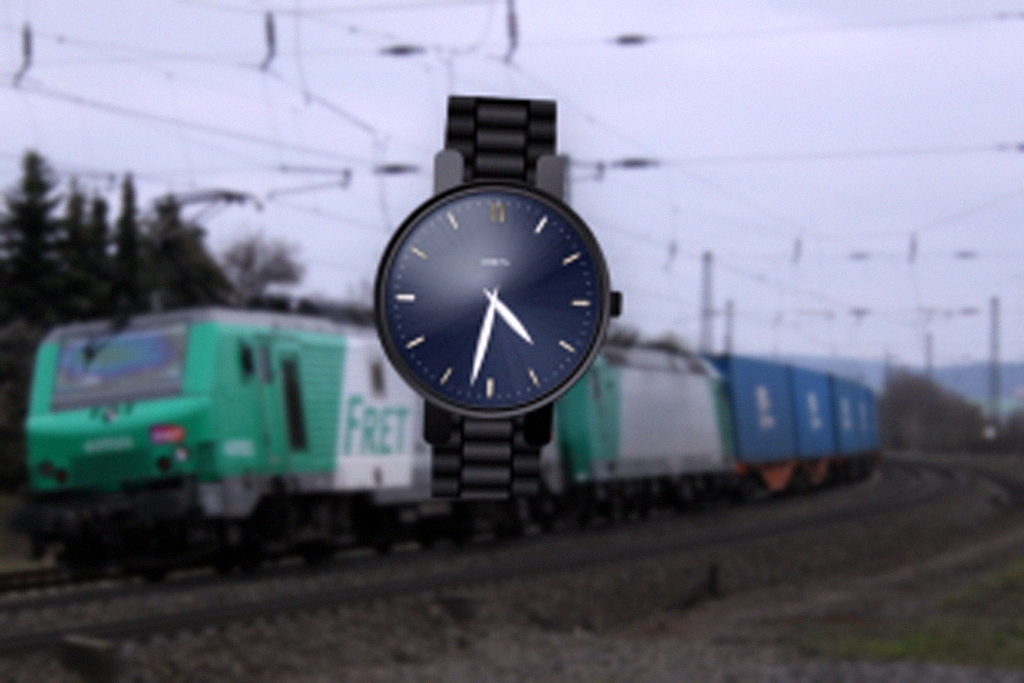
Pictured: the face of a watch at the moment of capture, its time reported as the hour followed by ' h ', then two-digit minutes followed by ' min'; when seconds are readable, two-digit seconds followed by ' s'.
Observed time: 4 h 32 min
